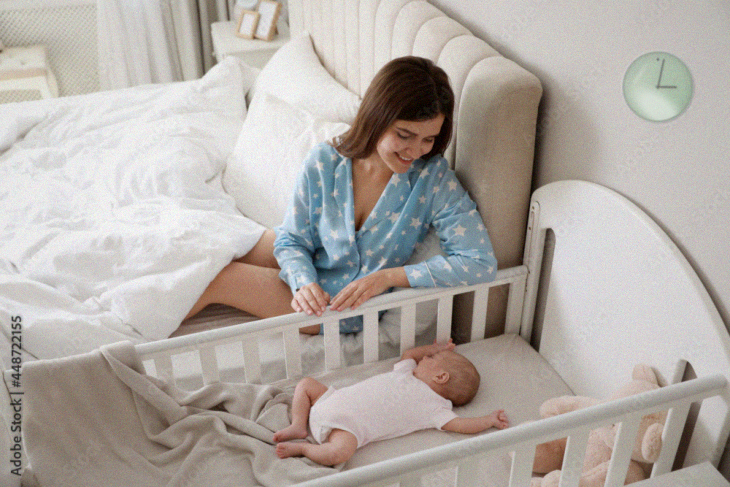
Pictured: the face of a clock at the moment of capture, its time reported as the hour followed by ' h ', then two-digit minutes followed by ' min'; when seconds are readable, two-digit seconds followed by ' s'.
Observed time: 3 h 02 min
